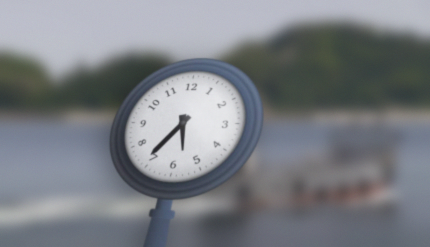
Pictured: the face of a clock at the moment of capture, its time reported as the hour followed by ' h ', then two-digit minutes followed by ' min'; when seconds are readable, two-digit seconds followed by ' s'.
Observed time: 5 h 36 min
